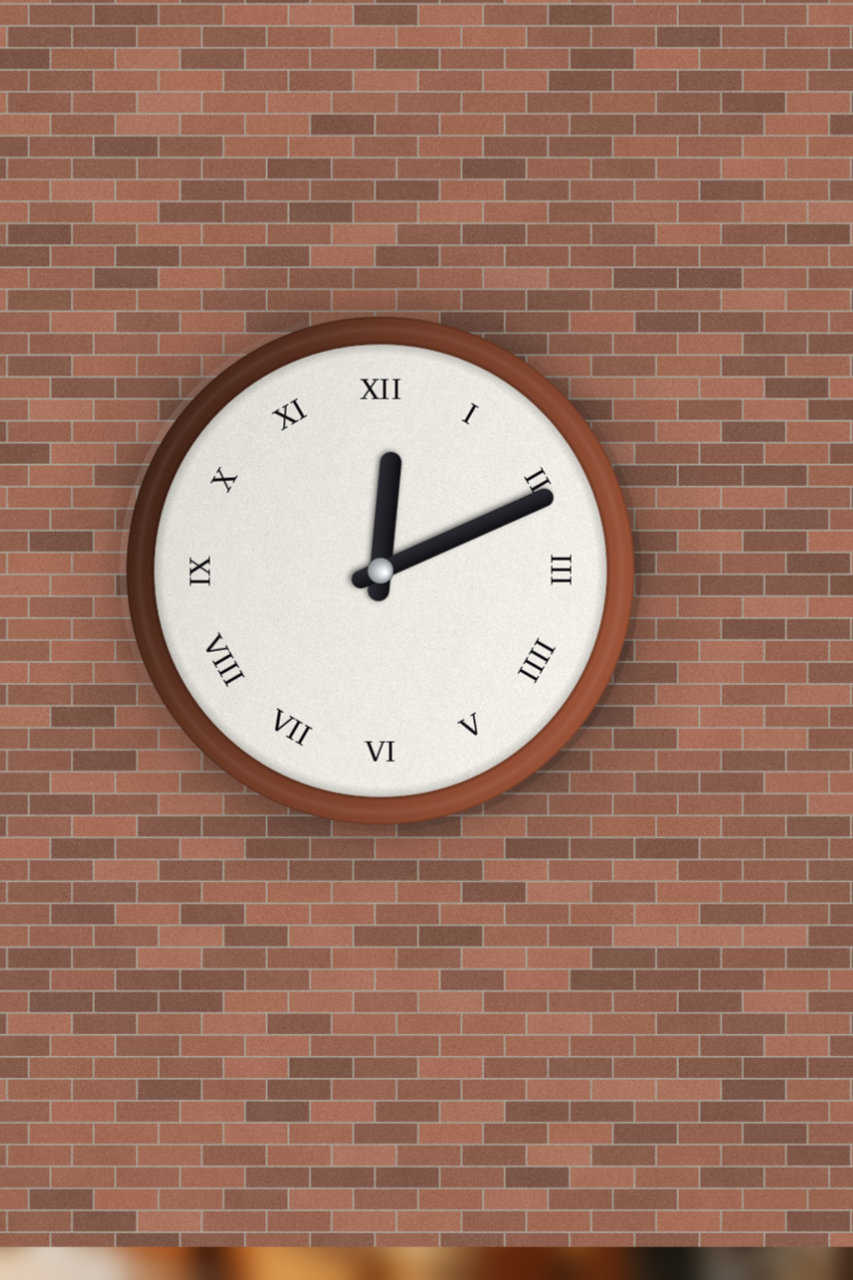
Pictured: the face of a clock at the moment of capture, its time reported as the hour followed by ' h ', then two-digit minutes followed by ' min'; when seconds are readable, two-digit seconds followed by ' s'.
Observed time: 12 h 11 min
